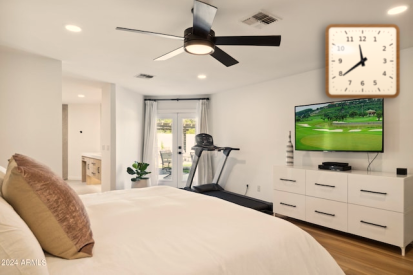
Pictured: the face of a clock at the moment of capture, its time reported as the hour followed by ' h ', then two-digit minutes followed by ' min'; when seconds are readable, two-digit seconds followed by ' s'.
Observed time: 11 h 39 min
